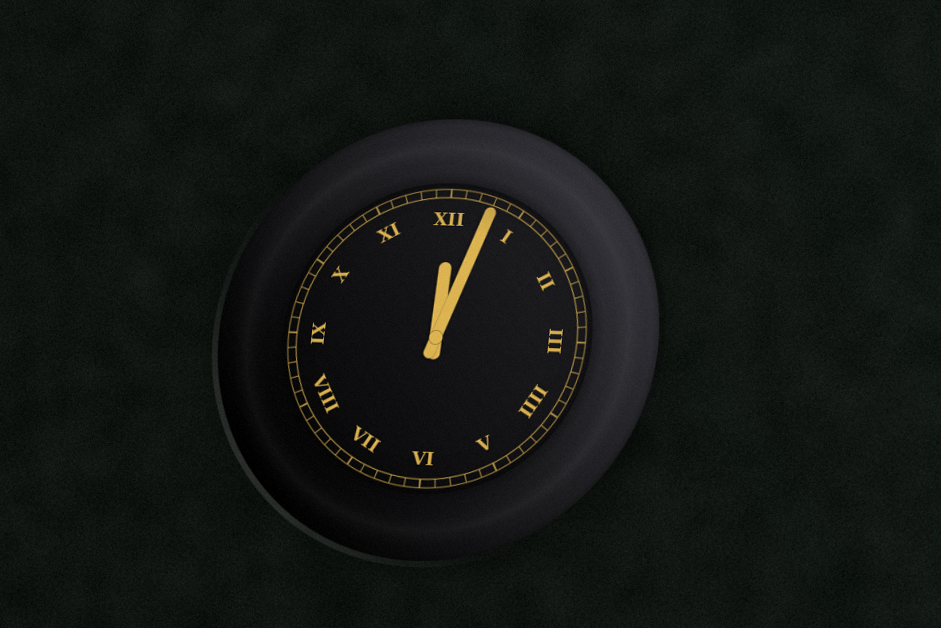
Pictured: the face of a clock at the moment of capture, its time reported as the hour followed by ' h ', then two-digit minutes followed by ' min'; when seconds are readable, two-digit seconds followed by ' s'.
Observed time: 12 h 03 min
